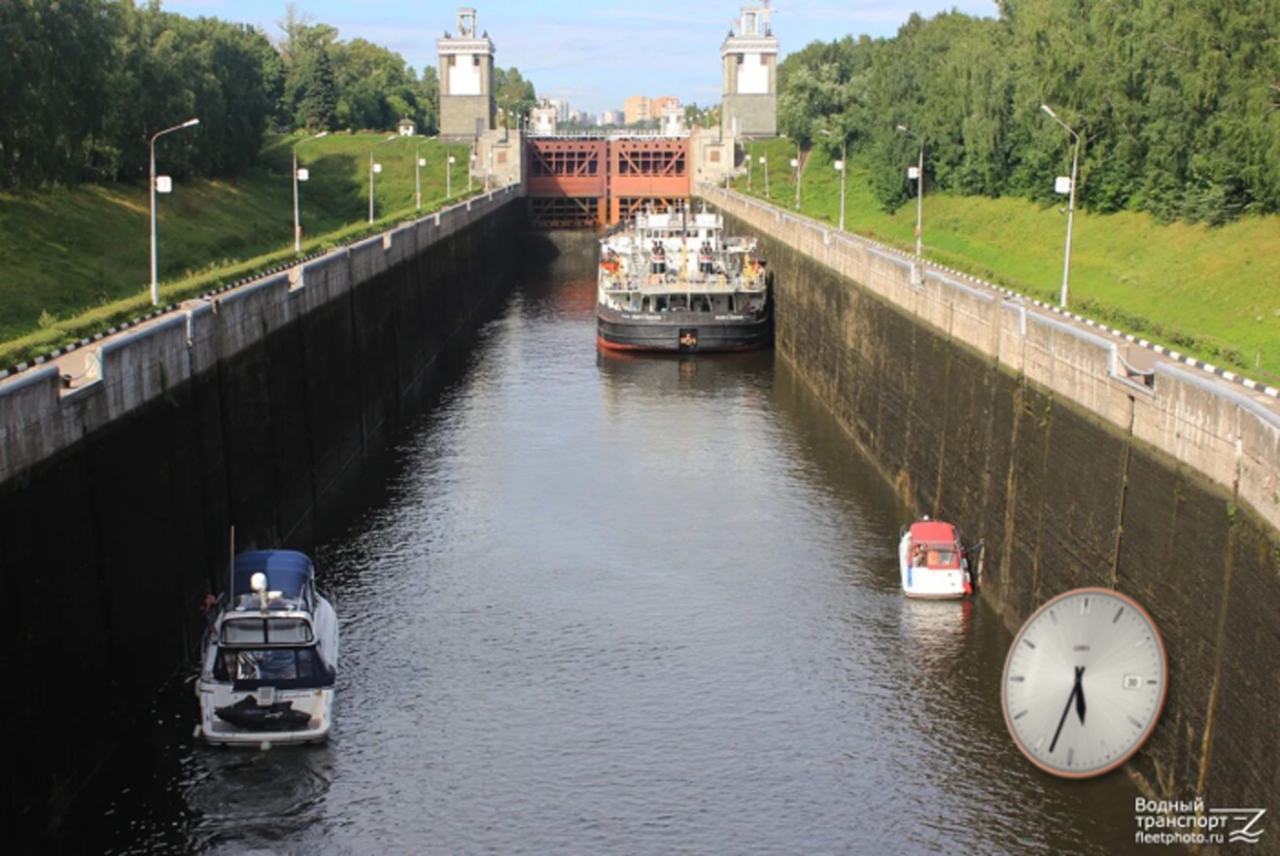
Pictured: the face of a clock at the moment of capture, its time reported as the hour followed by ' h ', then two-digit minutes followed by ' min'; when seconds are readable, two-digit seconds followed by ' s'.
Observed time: 5 h 33 min
